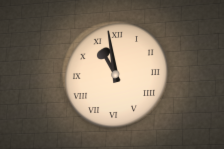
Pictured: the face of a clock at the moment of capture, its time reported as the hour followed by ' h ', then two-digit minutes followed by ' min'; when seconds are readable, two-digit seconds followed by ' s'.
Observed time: 10 h 58 min
